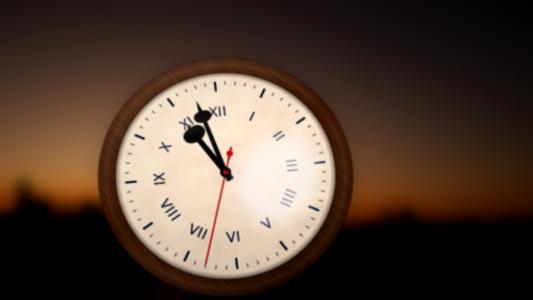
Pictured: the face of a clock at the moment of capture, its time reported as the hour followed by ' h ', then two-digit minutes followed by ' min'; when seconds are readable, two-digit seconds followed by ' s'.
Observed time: 10 h 57 min 33 s
